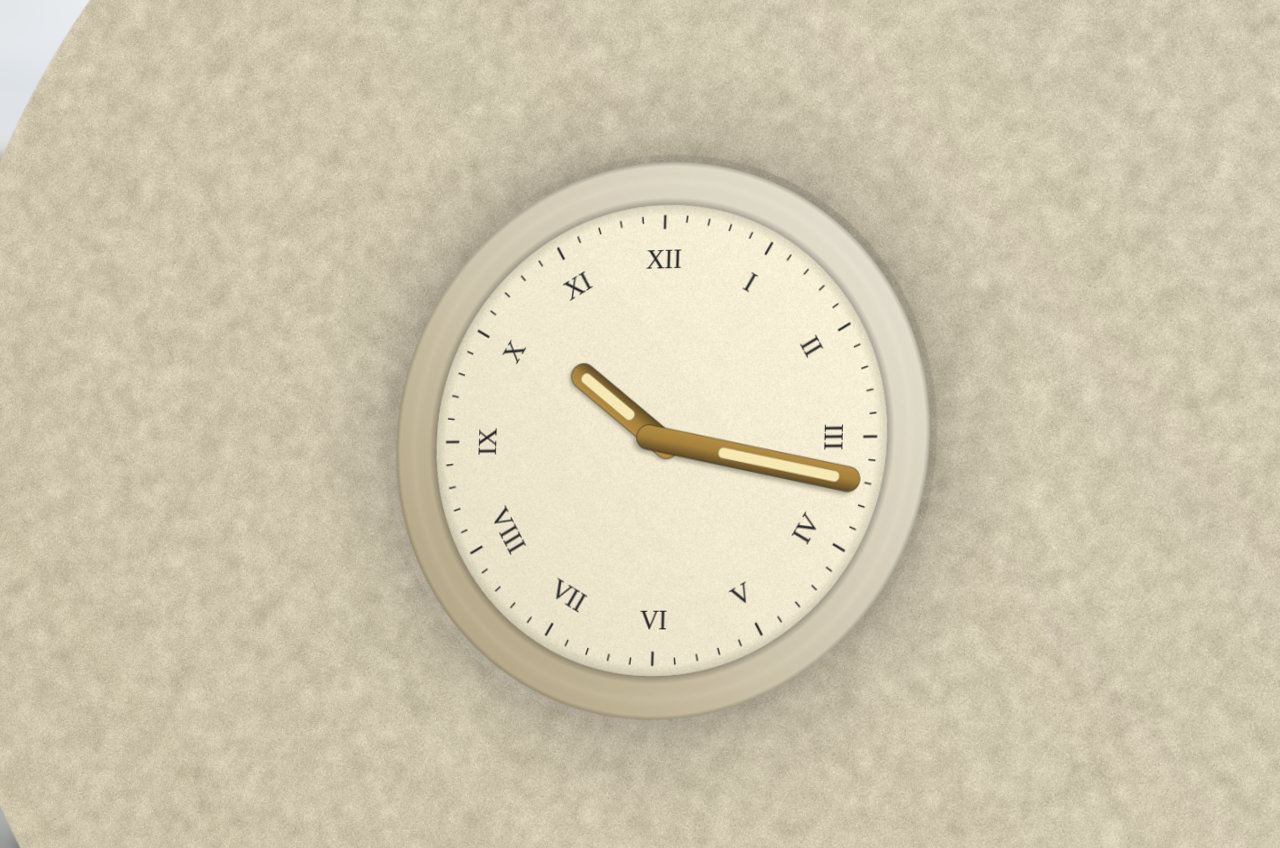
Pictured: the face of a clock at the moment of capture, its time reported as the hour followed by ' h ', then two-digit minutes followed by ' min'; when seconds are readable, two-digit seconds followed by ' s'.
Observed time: 10 h 17 min
